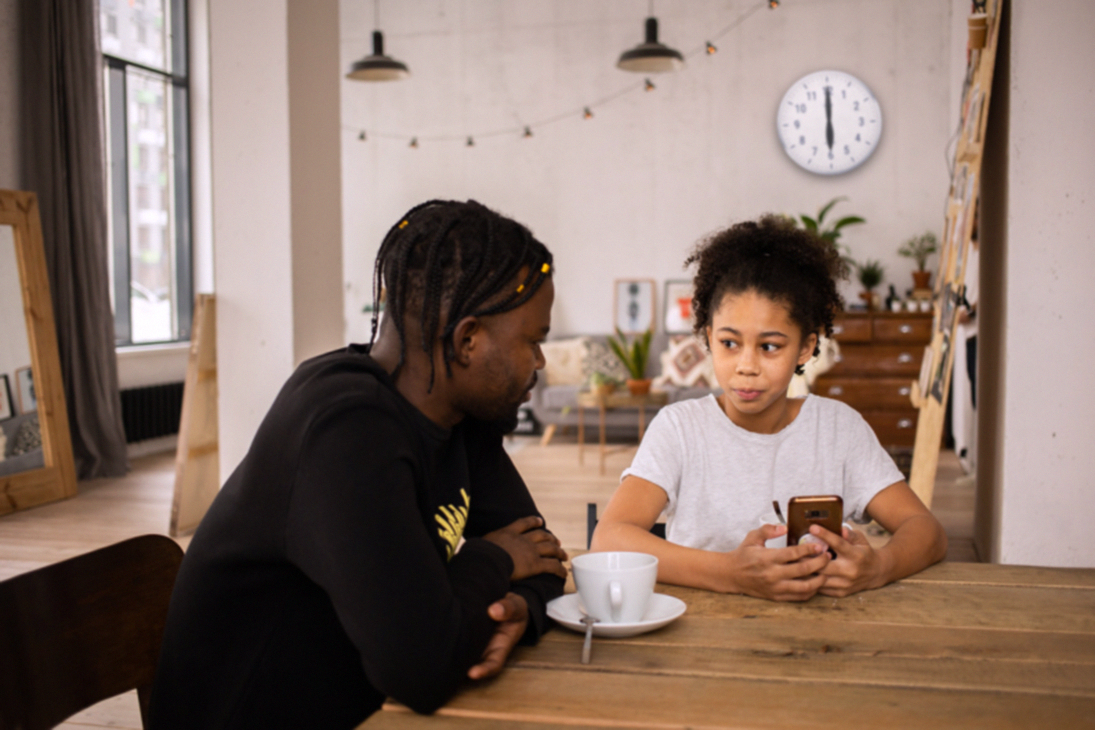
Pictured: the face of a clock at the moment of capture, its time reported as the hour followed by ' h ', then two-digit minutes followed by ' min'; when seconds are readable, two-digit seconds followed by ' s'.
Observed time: 6 h 00 min
